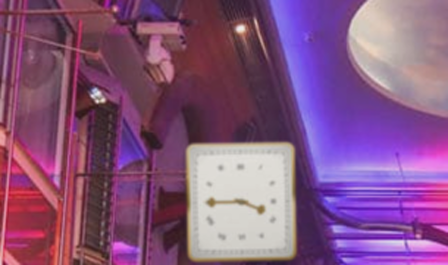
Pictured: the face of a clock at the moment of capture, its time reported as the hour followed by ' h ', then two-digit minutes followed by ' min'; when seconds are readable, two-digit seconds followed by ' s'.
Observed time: 3 h 45 min
